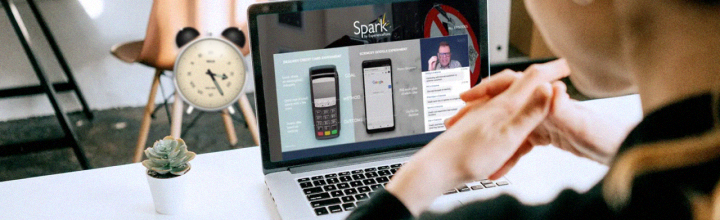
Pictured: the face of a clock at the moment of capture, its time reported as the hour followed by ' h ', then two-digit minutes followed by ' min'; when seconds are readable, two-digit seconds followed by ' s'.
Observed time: 3 h 25 min
